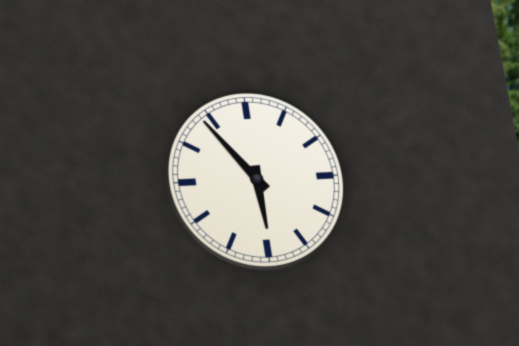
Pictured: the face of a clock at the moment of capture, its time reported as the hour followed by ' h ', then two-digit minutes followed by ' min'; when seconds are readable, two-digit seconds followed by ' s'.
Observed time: 5 h 54 min
